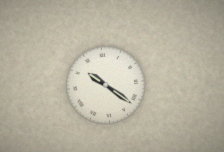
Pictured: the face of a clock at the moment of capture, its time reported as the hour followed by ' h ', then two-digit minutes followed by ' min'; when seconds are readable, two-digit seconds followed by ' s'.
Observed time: 10 h 22 min
